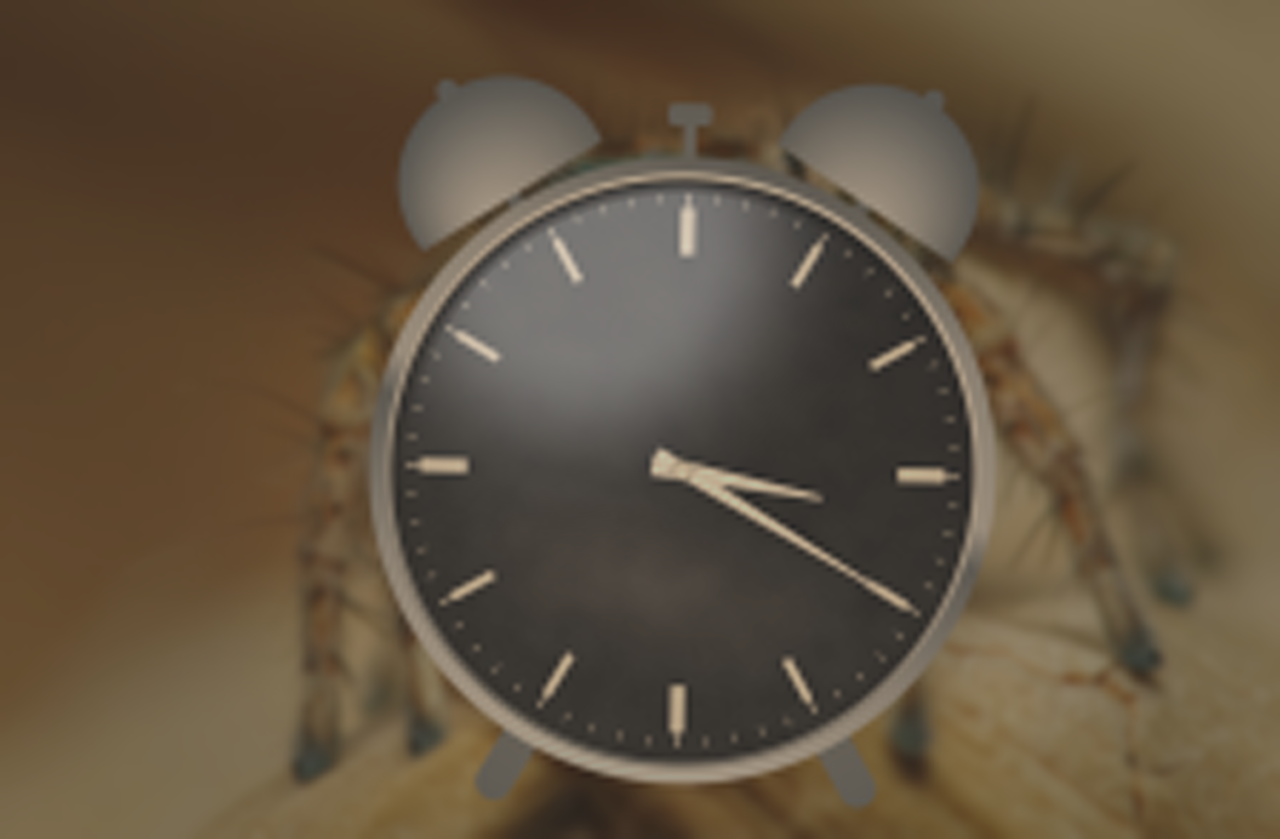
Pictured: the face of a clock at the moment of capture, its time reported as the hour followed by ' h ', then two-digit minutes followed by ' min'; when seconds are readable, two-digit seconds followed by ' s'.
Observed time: 3 h 20 min
